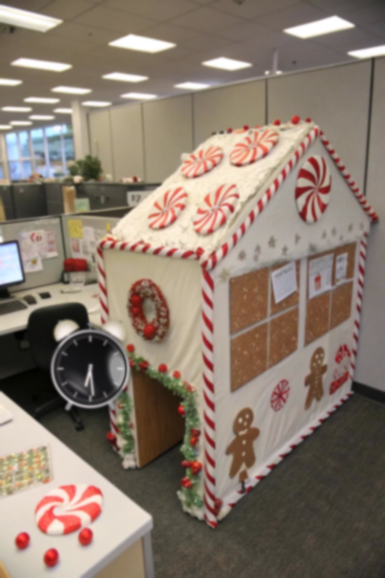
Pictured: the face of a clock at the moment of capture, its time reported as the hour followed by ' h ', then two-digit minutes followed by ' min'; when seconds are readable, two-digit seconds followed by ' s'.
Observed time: 6 h 29 min
